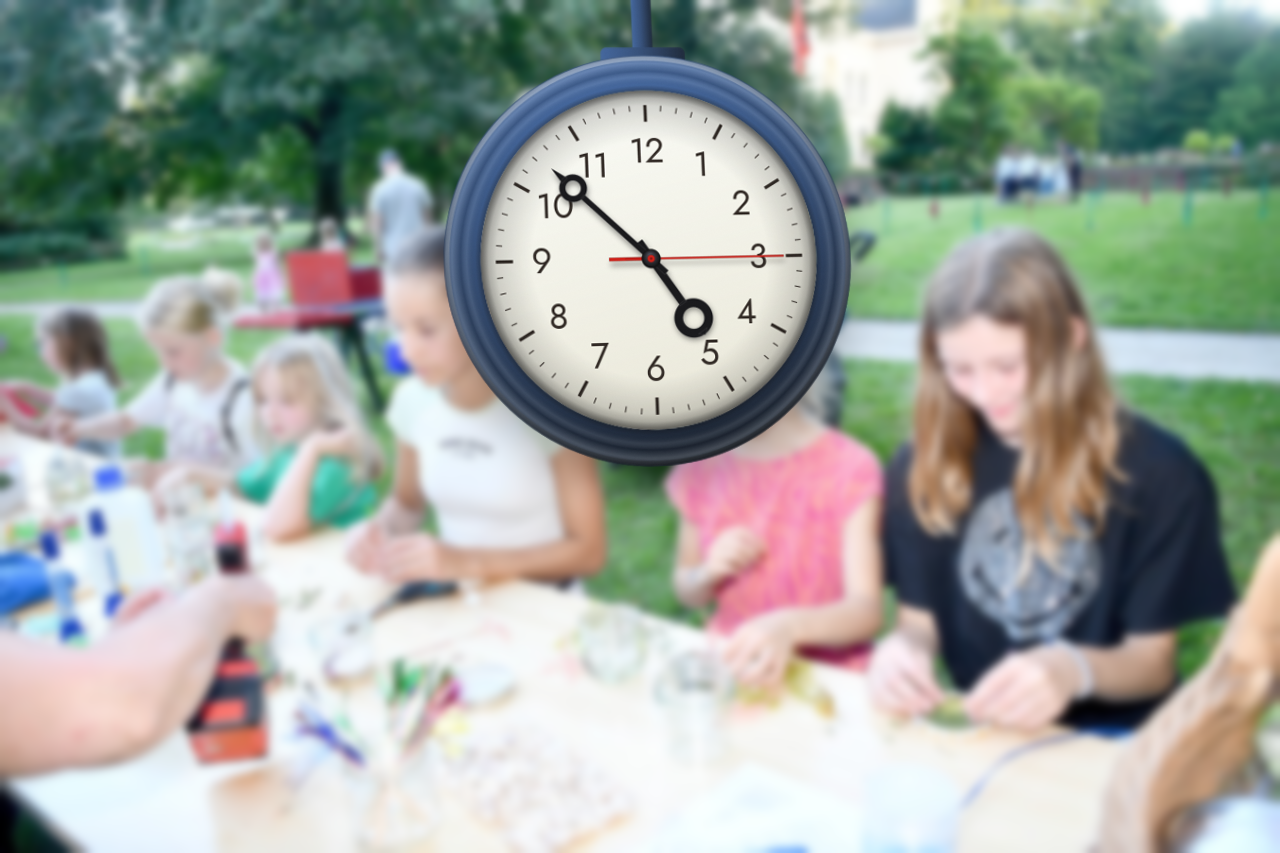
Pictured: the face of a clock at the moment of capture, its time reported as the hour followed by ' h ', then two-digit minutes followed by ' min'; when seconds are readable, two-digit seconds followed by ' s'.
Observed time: 4 h 52 min 15 s
